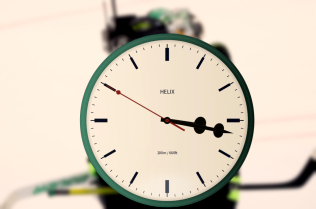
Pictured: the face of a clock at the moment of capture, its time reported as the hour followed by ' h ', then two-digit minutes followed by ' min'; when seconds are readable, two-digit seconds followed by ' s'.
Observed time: 3 h 16 min 50 s
